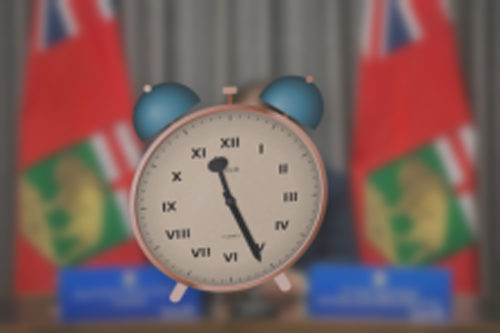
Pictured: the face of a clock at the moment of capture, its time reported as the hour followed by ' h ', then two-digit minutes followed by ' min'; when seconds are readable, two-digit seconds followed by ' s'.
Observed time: 11 h 26 min
